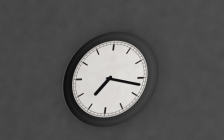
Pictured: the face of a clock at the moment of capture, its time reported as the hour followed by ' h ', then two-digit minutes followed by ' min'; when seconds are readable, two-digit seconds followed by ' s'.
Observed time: 7 h 17 min
